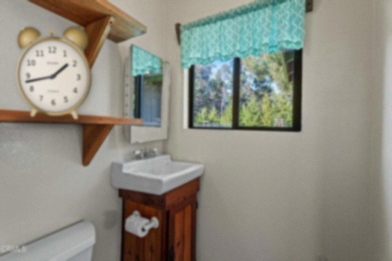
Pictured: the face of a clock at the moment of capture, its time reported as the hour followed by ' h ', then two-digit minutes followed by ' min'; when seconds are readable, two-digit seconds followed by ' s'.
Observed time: 1 h 43 min
